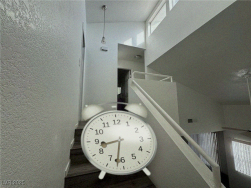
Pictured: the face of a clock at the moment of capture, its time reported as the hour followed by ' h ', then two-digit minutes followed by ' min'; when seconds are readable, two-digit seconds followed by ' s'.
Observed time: 8 h 32 min
